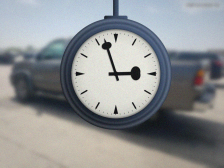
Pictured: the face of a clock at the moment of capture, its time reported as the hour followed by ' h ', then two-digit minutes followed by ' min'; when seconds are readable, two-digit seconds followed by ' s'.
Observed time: 2 h 57 min
